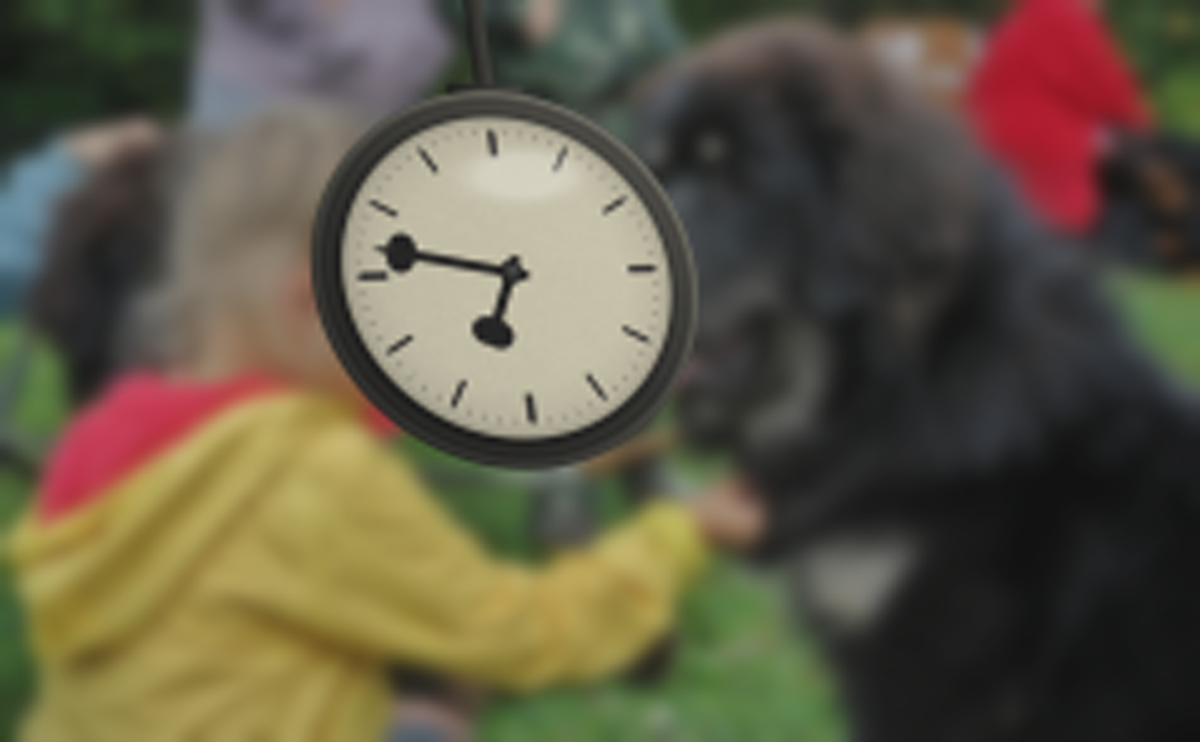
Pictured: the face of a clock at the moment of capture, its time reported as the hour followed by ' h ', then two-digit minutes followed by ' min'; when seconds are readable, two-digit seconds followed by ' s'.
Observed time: 6 h 47 min
